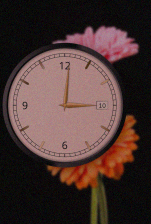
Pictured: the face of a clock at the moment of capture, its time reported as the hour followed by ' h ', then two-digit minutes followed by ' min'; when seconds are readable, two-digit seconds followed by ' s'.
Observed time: 3 h 01 min
